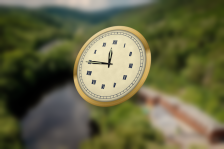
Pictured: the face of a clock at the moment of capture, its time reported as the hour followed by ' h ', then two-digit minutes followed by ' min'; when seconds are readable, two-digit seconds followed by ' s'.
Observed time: 11 h 45 min
